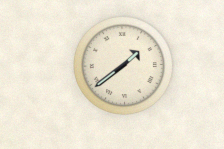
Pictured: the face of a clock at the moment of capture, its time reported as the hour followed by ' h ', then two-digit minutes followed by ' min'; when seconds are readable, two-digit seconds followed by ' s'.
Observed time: 1 h 39 min
